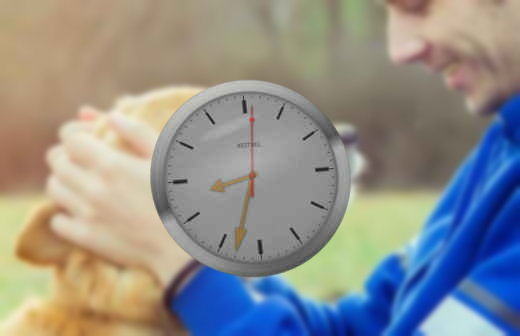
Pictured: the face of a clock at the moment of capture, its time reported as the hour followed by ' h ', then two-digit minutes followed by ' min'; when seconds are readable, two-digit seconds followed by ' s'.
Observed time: 8 h 33 min 01 s
